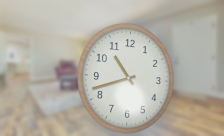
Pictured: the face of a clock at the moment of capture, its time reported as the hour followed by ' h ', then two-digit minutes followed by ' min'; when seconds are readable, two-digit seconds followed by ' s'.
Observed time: 10 h 42 min
